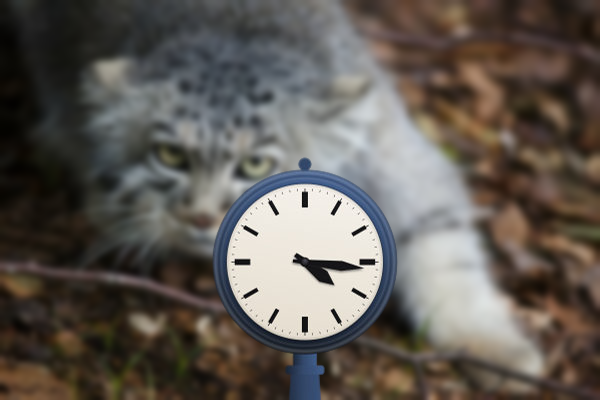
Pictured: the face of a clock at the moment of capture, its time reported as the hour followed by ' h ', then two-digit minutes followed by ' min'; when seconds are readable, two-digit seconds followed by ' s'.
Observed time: 4 h 16 min
